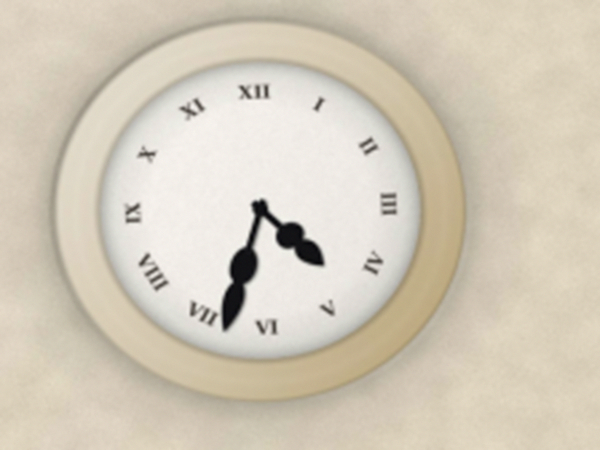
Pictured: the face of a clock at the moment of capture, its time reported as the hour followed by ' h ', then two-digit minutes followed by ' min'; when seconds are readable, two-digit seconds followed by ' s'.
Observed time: 4 h 33 min
